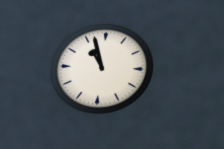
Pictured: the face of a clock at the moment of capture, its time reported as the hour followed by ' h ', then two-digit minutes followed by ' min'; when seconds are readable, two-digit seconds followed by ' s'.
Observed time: 10 h 57 min
